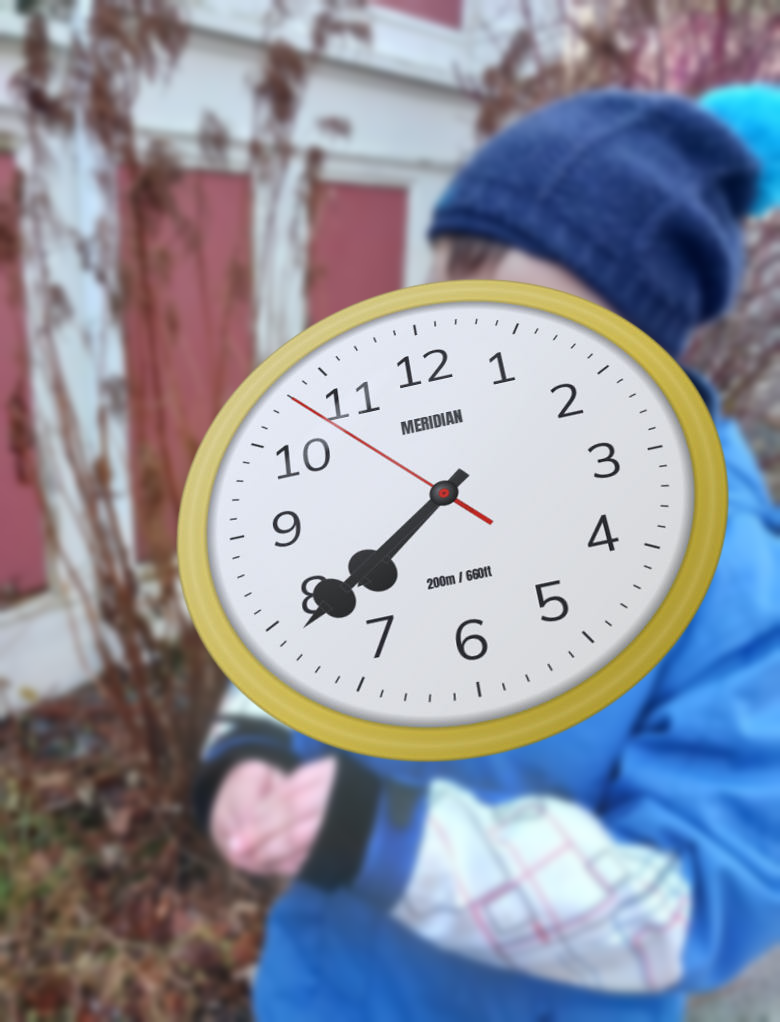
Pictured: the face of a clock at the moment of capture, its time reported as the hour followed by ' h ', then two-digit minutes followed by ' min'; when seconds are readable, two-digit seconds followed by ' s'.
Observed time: 7 h 38 min 53 s
